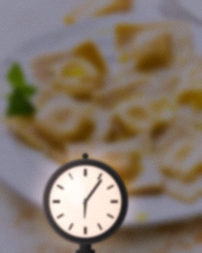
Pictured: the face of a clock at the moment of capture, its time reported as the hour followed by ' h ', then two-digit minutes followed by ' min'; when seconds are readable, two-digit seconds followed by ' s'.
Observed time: 6 h 06 min
